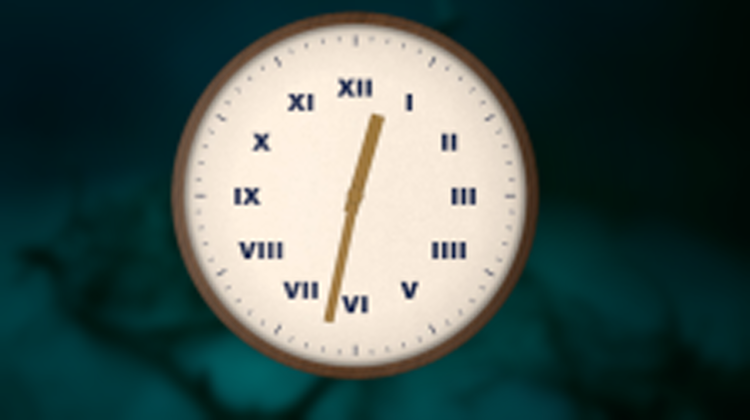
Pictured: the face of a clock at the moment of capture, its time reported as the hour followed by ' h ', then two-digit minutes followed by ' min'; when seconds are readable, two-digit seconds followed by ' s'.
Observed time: 12 h 32 min
